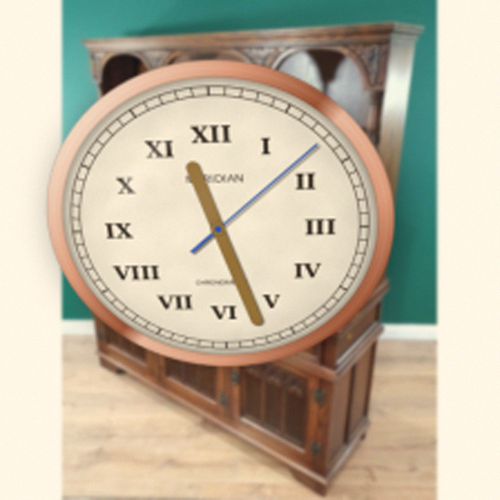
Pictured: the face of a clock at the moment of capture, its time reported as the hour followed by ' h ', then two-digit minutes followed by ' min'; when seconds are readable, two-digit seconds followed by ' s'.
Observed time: 11 h 27 min 08 s
